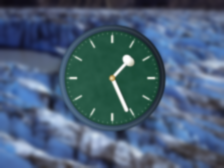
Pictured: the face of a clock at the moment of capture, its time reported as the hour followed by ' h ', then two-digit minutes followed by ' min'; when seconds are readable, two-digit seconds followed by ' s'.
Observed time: 1 h 26 min
